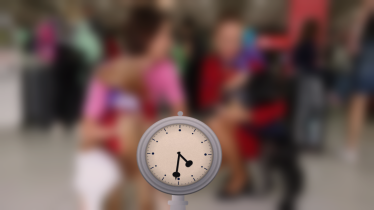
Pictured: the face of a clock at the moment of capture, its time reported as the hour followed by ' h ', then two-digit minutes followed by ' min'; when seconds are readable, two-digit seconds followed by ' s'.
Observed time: 4 h 31 min
